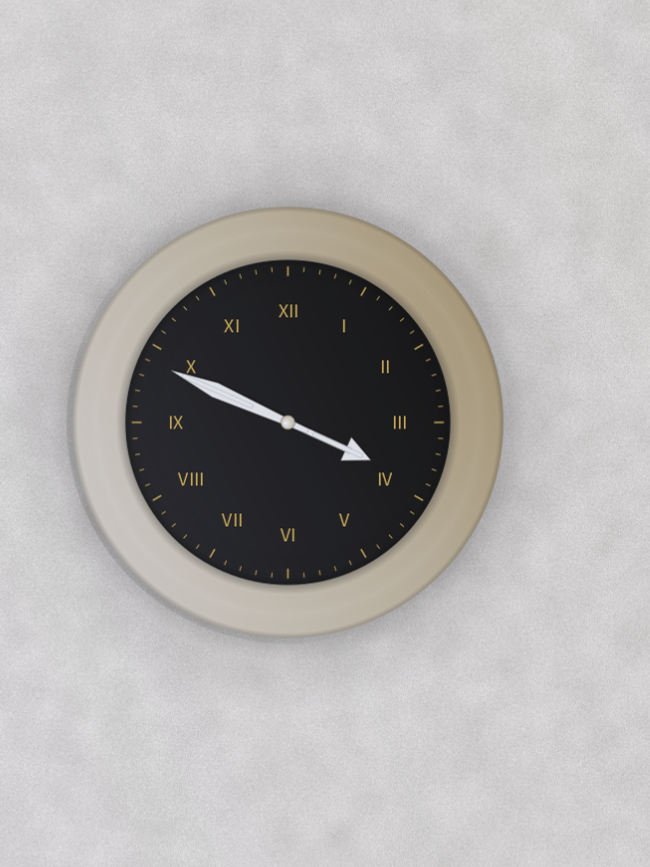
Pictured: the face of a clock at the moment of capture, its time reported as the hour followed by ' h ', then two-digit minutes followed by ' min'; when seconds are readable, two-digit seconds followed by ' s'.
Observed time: 3 h 49 min
